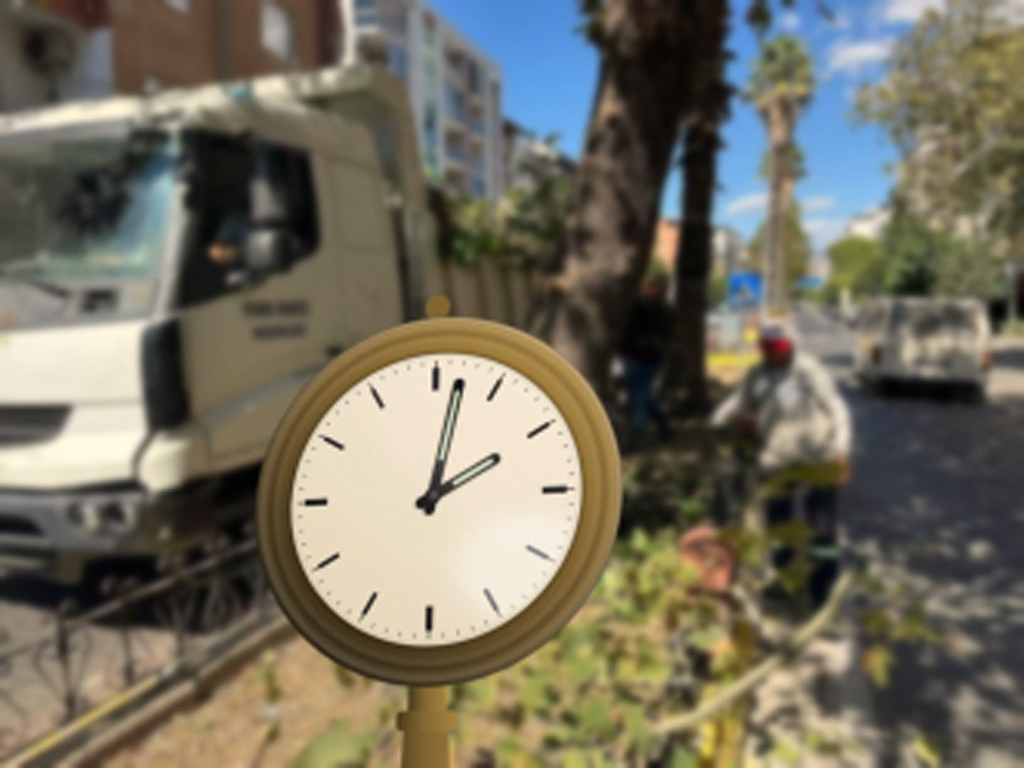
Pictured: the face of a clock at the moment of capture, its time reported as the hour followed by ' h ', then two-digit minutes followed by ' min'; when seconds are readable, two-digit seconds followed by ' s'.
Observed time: 2 h 02 min
